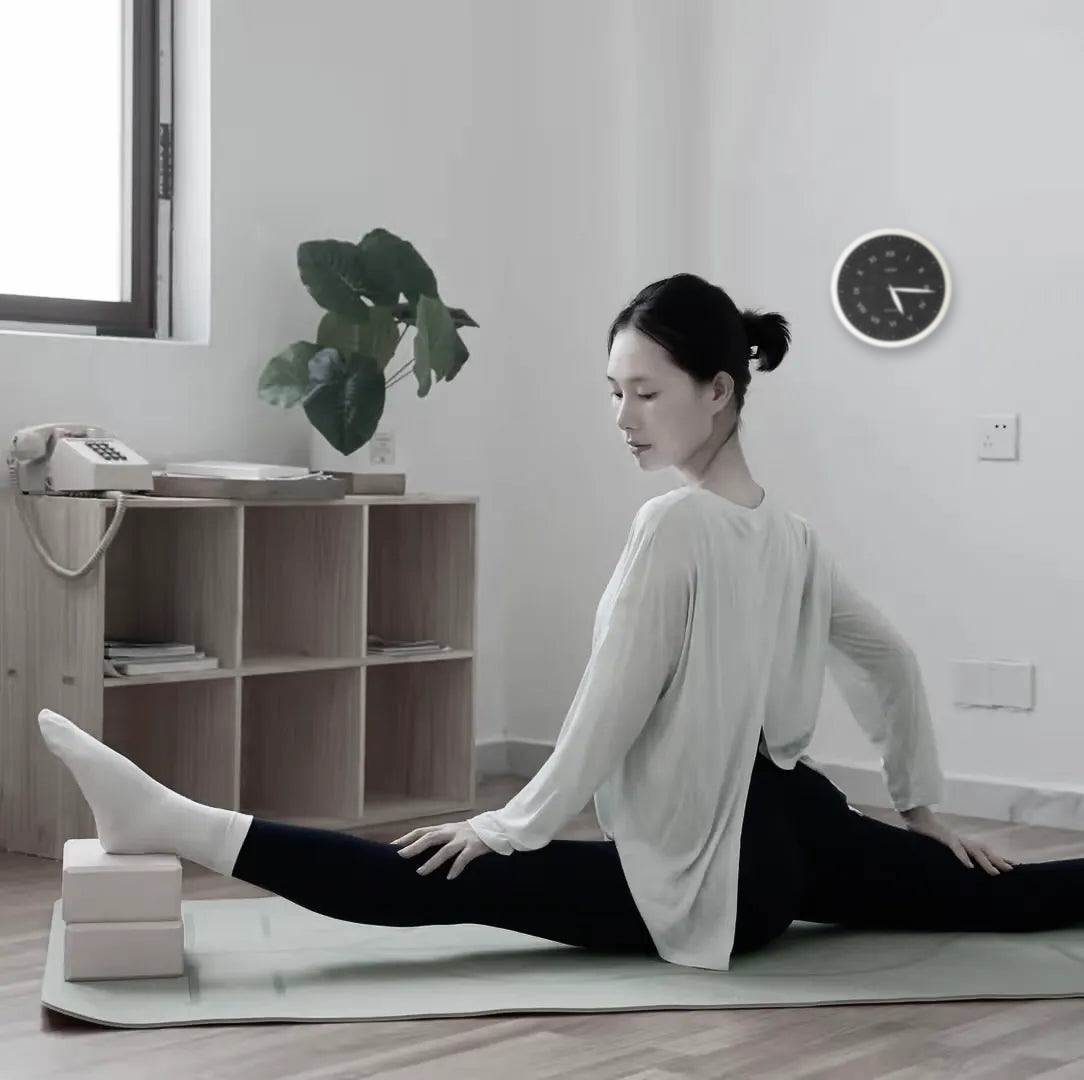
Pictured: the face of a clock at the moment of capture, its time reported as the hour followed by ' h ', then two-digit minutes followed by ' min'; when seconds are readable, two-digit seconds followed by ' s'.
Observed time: 5 h 16 min
